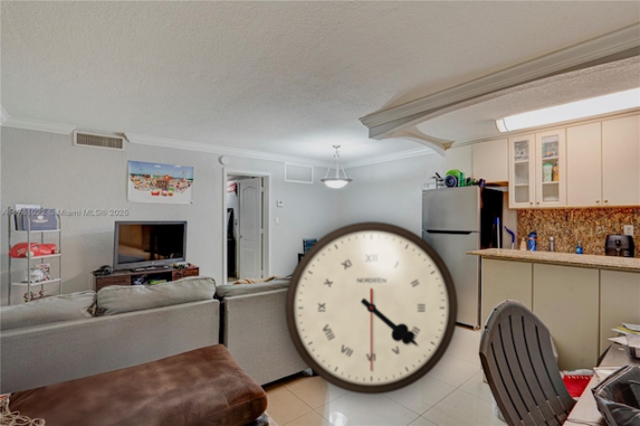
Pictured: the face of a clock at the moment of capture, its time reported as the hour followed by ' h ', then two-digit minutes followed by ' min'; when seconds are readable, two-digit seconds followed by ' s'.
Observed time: 4 h 21 min 30 s
